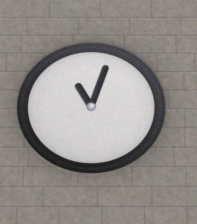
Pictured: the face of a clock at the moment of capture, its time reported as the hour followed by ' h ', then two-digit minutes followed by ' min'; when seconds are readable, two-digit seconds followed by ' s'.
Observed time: 11 h 03 min
